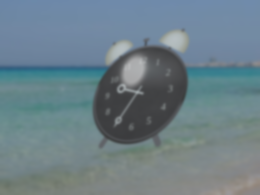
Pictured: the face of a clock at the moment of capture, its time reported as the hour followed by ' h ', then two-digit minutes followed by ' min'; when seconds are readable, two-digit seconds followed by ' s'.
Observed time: 9 h 35 min
